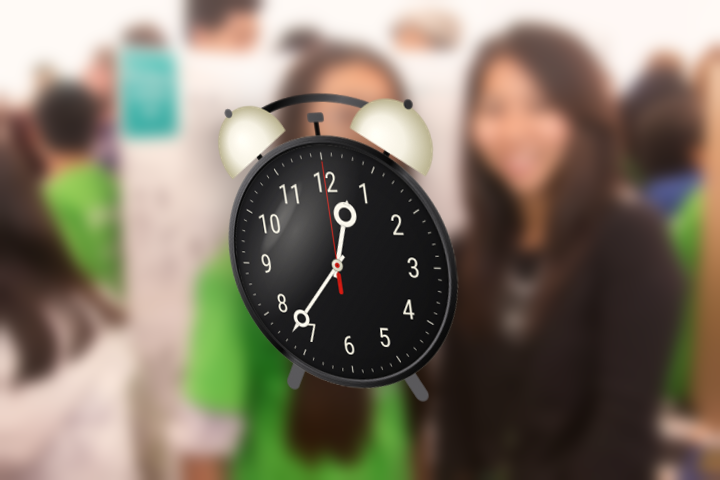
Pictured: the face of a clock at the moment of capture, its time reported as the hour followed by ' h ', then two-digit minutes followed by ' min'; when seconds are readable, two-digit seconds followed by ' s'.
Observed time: 12 h 37 min 00 s
